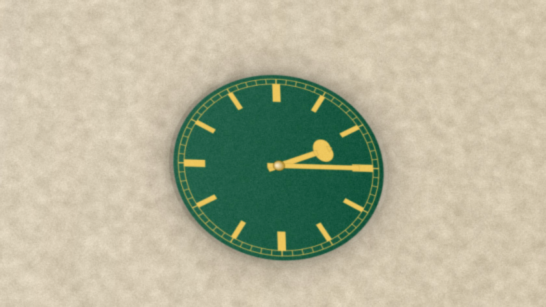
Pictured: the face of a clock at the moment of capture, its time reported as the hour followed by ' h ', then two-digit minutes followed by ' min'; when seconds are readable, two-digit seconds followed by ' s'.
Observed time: 2 h 15 min
